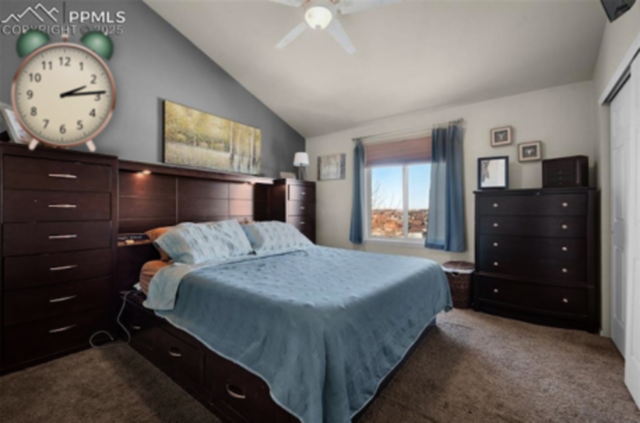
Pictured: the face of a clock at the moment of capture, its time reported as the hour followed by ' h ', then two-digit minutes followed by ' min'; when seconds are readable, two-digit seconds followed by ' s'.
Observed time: 2 h 14 min
